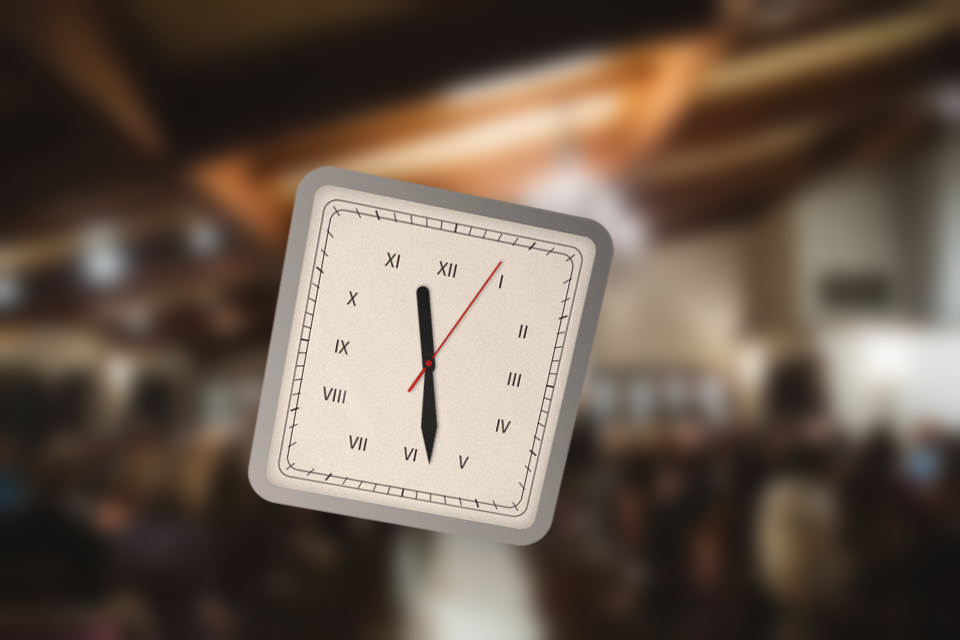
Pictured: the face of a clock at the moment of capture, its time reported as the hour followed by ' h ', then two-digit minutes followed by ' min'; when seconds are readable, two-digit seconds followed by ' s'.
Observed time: 11 h 28 min 04 s
